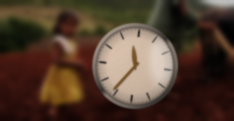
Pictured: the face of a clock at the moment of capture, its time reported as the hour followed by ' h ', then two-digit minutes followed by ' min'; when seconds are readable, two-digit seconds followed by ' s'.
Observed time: 11 h 36 min
